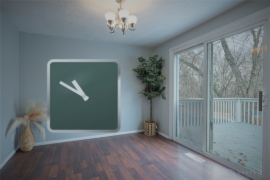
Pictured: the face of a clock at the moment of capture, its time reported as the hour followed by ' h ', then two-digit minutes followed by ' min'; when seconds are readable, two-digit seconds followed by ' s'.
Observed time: 10 h 50 min
